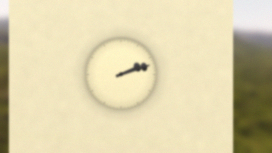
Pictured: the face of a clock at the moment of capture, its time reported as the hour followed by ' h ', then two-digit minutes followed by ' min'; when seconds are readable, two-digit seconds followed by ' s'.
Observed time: 2 h 12 min
